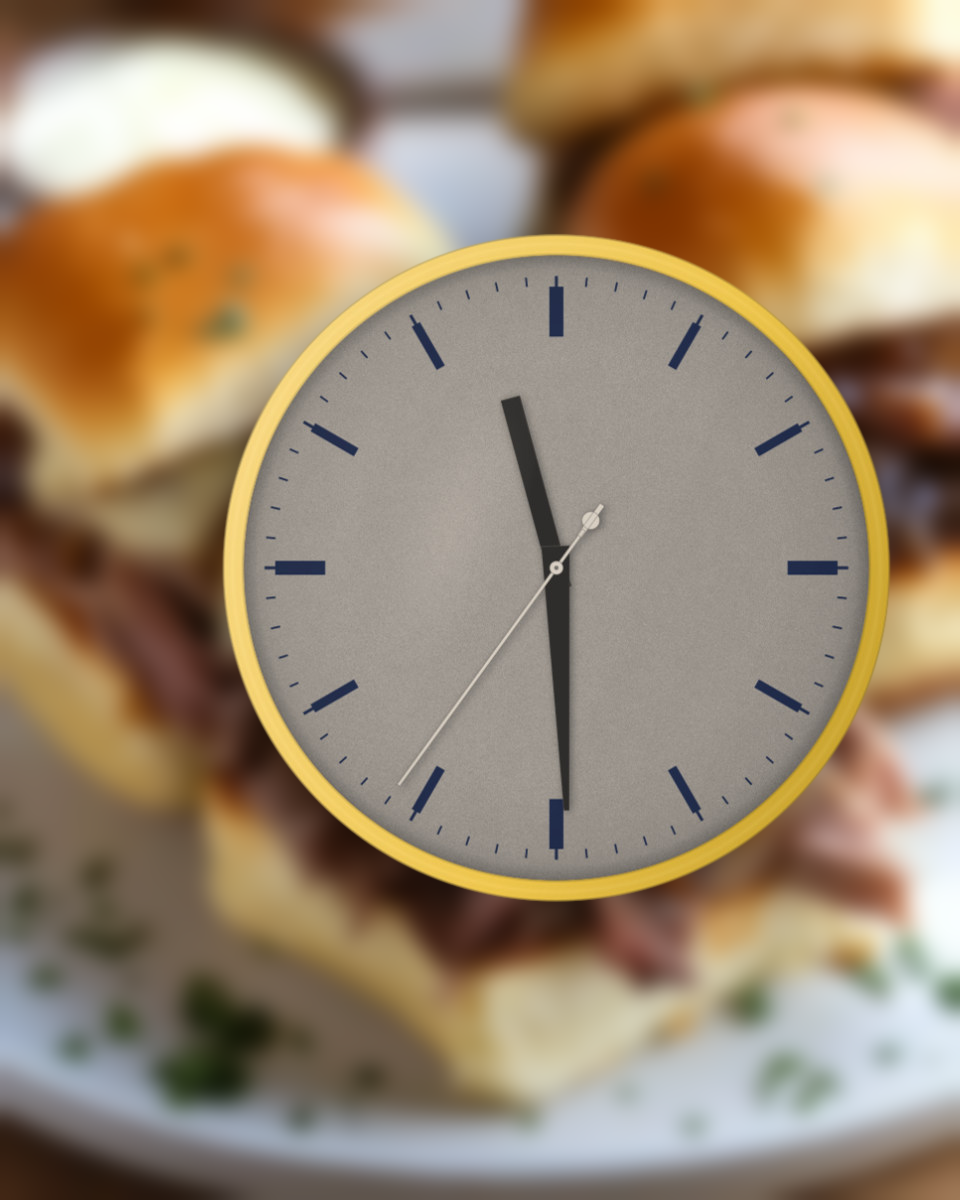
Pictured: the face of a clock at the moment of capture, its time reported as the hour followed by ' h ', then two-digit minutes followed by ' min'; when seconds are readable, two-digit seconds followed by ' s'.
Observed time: 11 h 29 min 36 s
